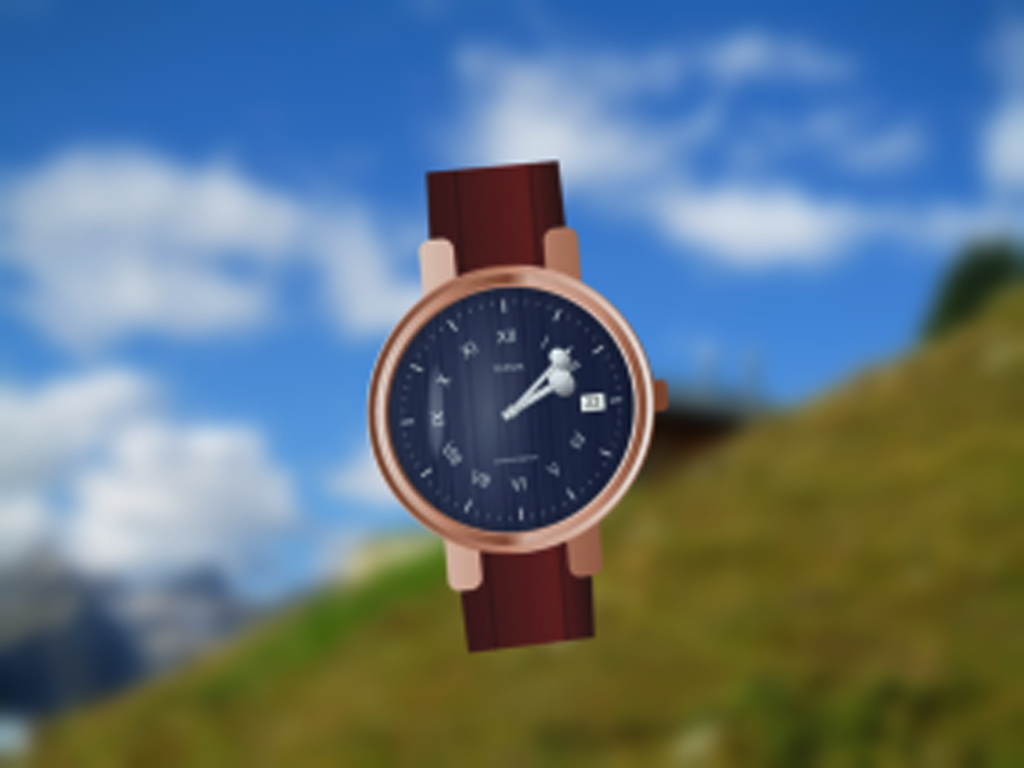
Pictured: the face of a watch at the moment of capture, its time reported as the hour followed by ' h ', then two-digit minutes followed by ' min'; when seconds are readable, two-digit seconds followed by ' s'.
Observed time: 2 h 08 min
